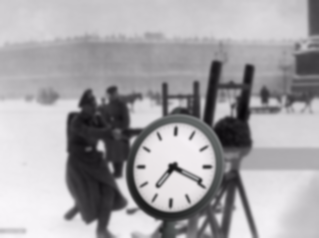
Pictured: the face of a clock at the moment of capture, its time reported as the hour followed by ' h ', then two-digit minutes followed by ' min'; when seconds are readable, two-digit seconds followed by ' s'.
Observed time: 7 h 19 min
